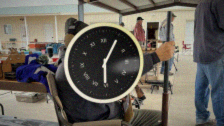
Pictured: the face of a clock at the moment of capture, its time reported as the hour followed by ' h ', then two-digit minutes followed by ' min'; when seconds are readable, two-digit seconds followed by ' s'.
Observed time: 6 h 05 min
